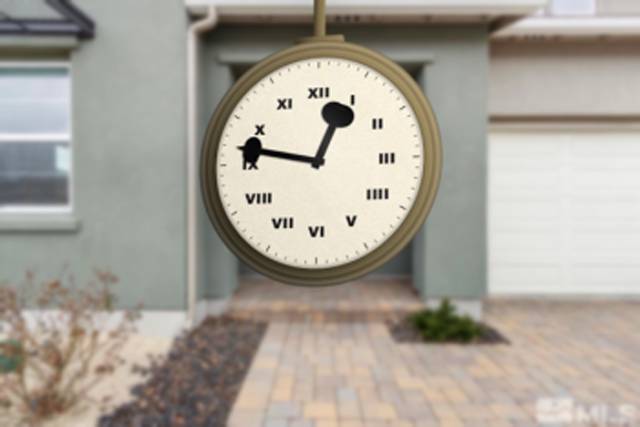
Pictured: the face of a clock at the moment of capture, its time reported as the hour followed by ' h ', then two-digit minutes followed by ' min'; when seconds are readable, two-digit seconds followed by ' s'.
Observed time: 12 h 47 min
